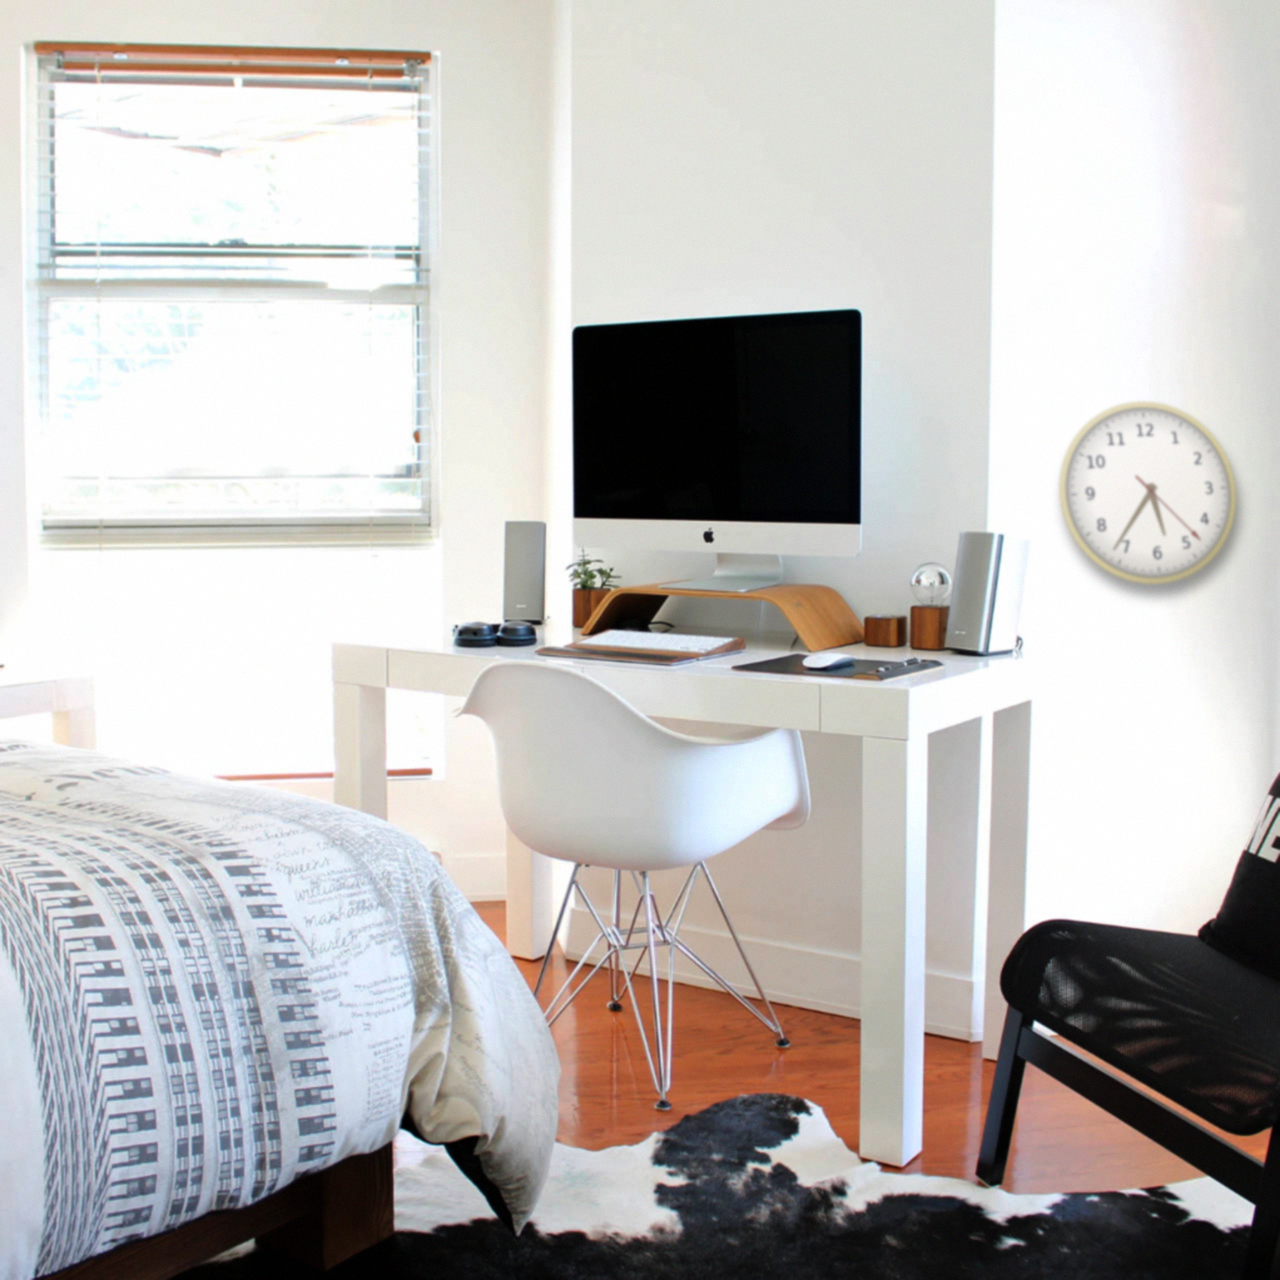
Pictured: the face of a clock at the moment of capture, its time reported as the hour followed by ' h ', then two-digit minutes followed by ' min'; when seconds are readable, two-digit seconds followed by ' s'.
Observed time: 5 h 36 min 23 s
